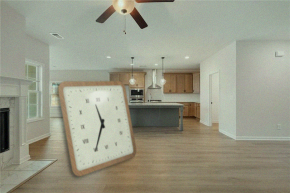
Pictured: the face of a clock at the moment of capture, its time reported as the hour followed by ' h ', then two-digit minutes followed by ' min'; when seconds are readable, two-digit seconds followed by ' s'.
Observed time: 11 h 35 min
